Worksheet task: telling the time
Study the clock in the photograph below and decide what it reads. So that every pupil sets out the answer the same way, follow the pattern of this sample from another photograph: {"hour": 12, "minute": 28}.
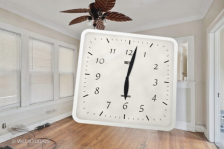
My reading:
{"hour": 6, "minute": 2}
